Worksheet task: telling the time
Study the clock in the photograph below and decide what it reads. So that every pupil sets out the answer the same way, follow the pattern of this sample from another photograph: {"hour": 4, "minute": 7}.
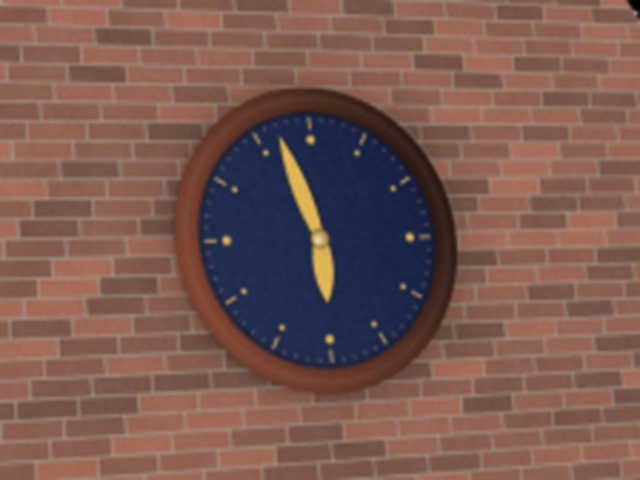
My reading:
{"hour": 5, "minute": 57}
